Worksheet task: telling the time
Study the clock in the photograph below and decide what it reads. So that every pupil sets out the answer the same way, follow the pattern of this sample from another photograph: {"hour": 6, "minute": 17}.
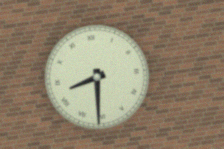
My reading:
{"hour": 8, "minute": 31}
